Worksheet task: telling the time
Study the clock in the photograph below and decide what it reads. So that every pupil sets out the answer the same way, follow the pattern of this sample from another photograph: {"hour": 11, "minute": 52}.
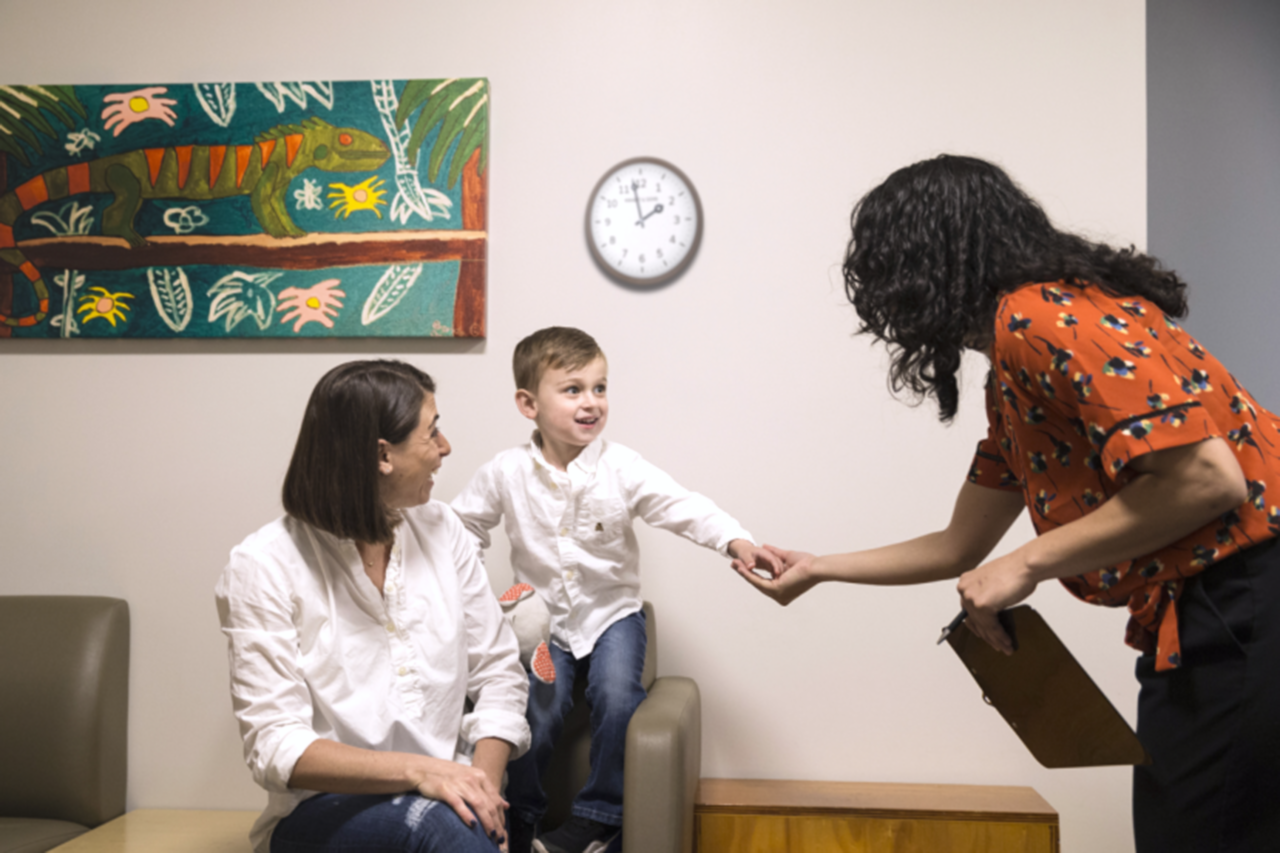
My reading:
{"hour": 1, "minute": 58}
